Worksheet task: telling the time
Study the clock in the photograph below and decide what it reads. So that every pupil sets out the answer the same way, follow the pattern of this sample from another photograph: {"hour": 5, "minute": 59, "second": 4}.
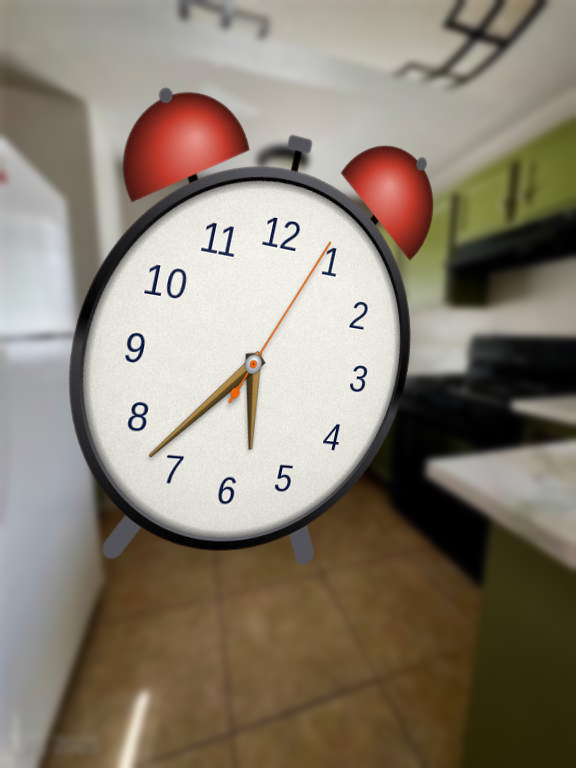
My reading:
{"hour": 5, "minute": 37, "second": 4}
